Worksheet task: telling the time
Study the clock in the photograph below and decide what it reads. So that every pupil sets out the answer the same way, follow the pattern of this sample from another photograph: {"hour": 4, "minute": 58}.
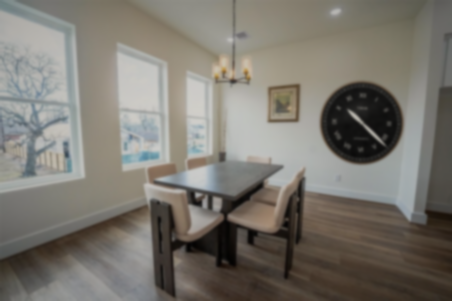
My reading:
{"hour": 10, "minute": 22}
